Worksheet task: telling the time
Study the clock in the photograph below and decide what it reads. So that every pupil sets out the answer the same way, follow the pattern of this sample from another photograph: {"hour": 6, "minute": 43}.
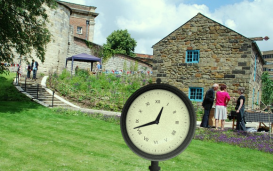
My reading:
{"hour": 12, "minute": 42}
